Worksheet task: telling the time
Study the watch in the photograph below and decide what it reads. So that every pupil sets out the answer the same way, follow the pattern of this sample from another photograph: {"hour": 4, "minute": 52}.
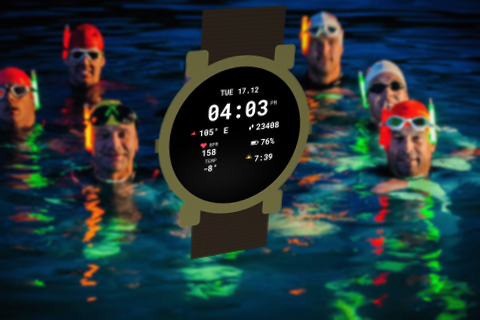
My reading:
{"hour": 4, "minute": 3}
